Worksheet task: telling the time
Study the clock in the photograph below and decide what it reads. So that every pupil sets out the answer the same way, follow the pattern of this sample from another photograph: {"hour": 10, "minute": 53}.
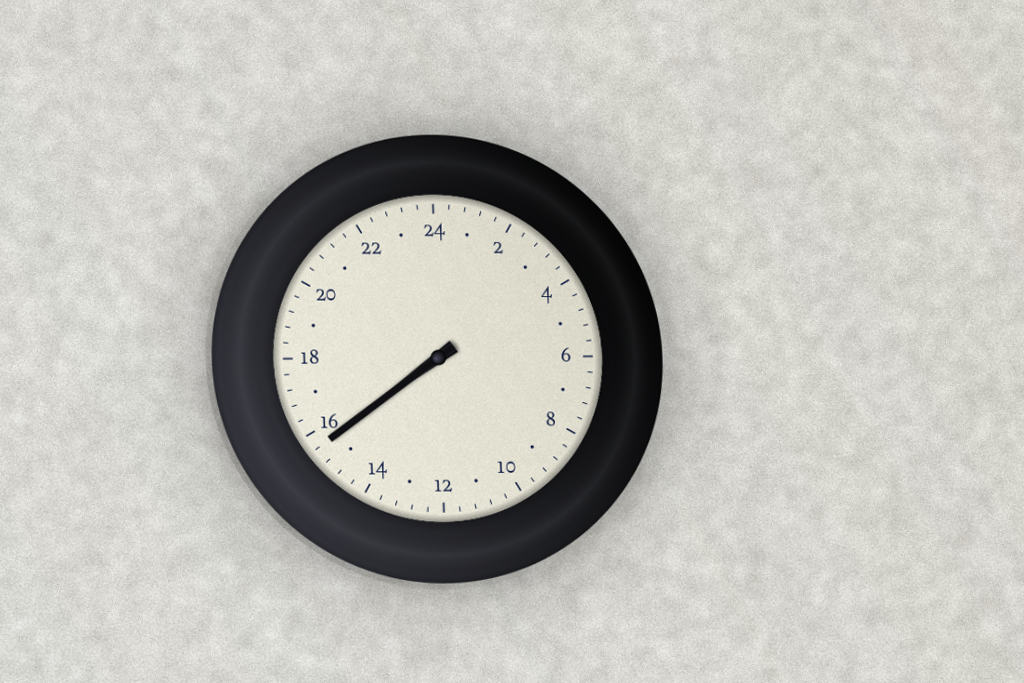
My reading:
{"hour": 15, "minute": 39}
